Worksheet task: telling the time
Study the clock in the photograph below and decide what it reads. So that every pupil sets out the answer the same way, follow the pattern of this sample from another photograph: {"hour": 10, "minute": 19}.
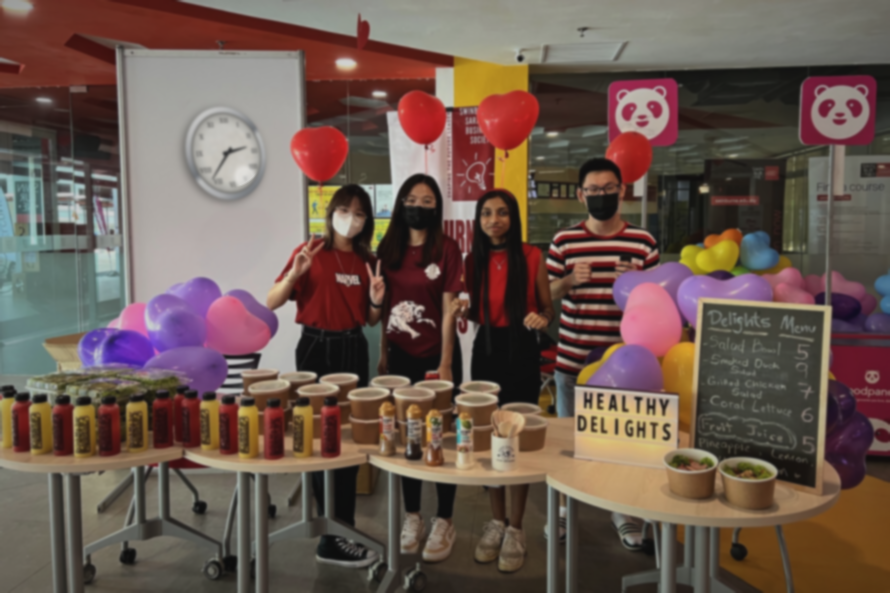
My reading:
{"hour": 2, "minute": 37}
